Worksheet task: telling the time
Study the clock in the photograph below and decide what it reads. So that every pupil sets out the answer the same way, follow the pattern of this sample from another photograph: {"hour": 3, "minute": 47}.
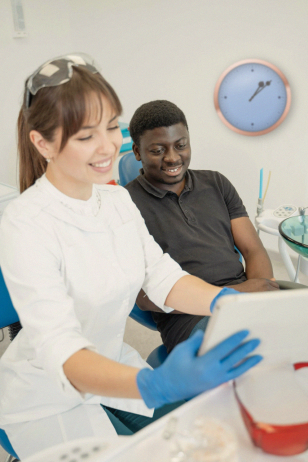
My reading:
{"hour": 1, "minute": 8}
